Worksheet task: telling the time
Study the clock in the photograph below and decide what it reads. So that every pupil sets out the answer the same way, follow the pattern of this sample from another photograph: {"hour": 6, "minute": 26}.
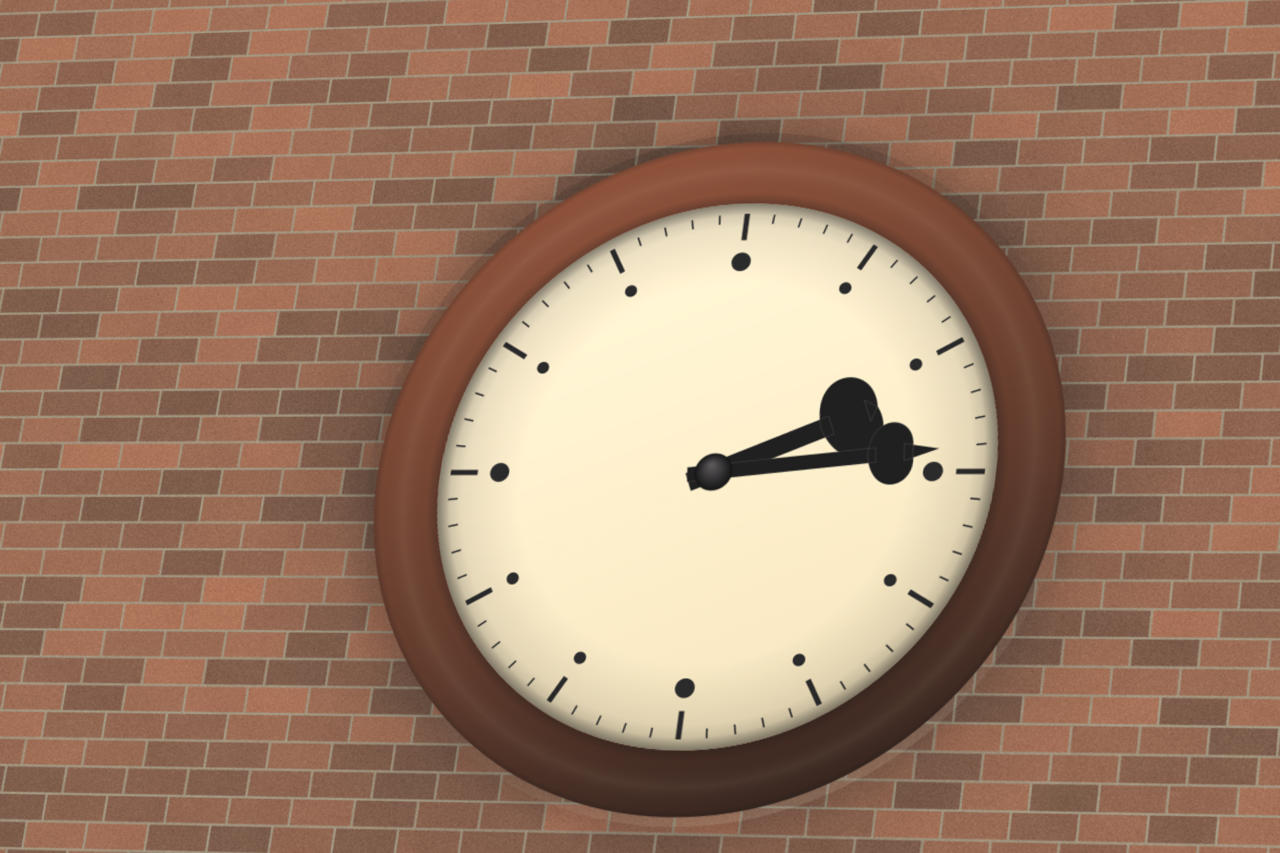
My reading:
{"hour": 2, "minute": 14}
